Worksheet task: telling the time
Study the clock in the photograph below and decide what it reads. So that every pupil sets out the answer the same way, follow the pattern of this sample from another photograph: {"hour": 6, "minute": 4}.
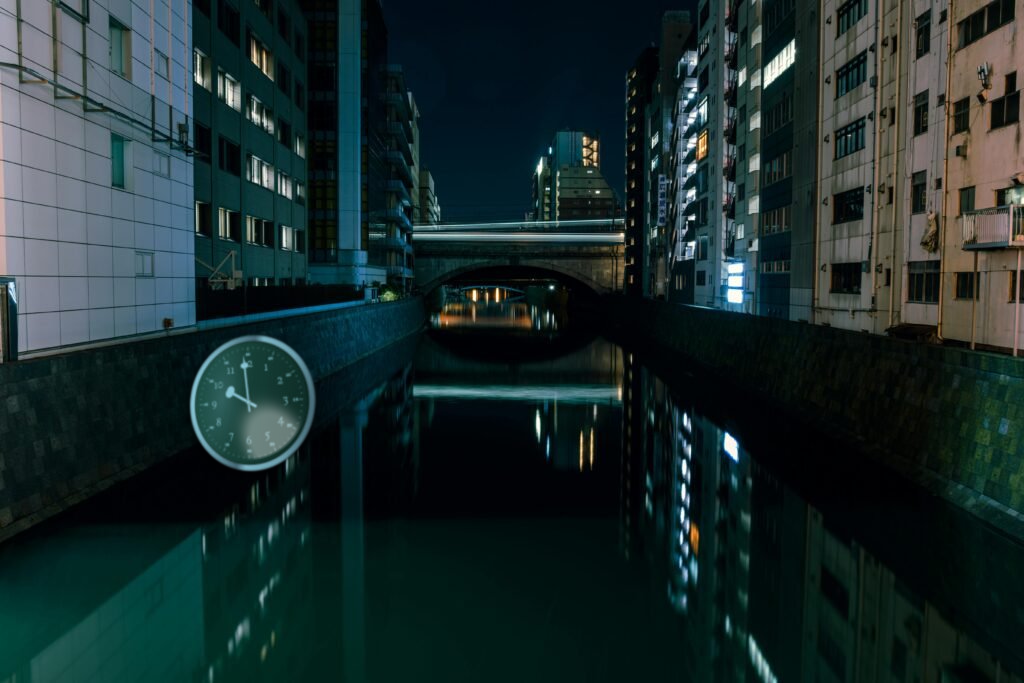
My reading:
{"hour": 9, "minute": 59}
